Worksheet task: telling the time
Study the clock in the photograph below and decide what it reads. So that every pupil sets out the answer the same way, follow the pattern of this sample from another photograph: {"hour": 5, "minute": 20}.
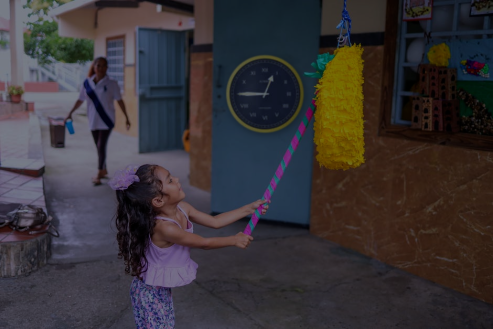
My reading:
{"hour": 12, "minute": 45}
